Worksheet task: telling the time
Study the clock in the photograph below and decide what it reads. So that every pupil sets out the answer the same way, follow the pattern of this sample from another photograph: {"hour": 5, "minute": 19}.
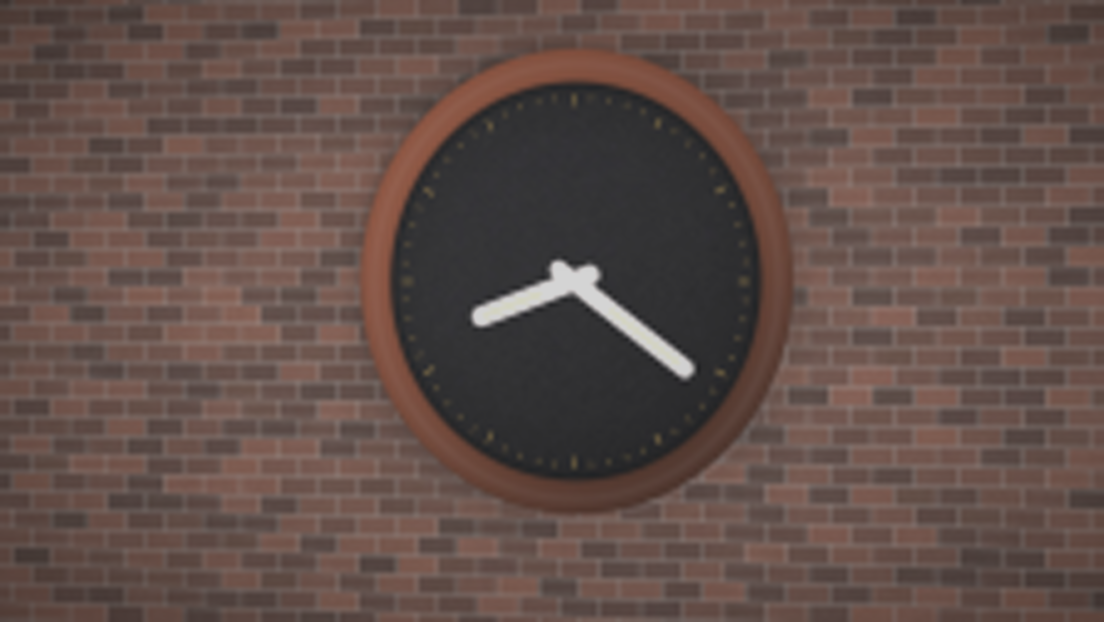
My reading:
{"hour": 8, "minute": 21}
